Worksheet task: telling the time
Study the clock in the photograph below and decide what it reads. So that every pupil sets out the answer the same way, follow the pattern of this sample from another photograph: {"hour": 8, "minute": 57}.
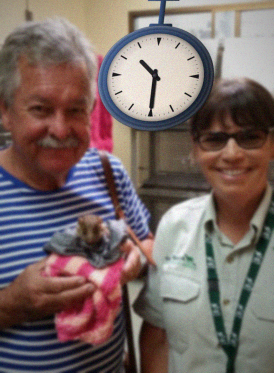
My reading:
{"hour": 10, "minute": 30}
